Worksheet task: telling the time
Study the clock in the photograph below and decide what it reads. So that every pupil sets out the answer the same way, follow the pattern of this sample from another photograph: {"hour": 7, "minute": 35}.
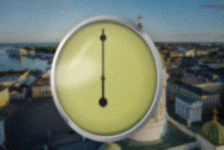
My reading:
{"hour": 6, "minute": 0}
